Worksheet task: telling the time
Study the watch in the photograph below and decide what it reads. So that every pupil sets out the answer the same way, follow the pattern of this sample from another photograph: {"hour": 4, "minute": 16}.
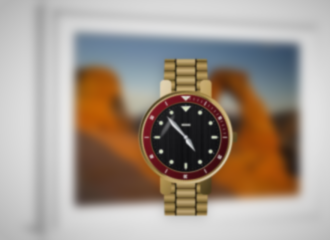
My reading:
{"hour": 4, "minute": 53}
